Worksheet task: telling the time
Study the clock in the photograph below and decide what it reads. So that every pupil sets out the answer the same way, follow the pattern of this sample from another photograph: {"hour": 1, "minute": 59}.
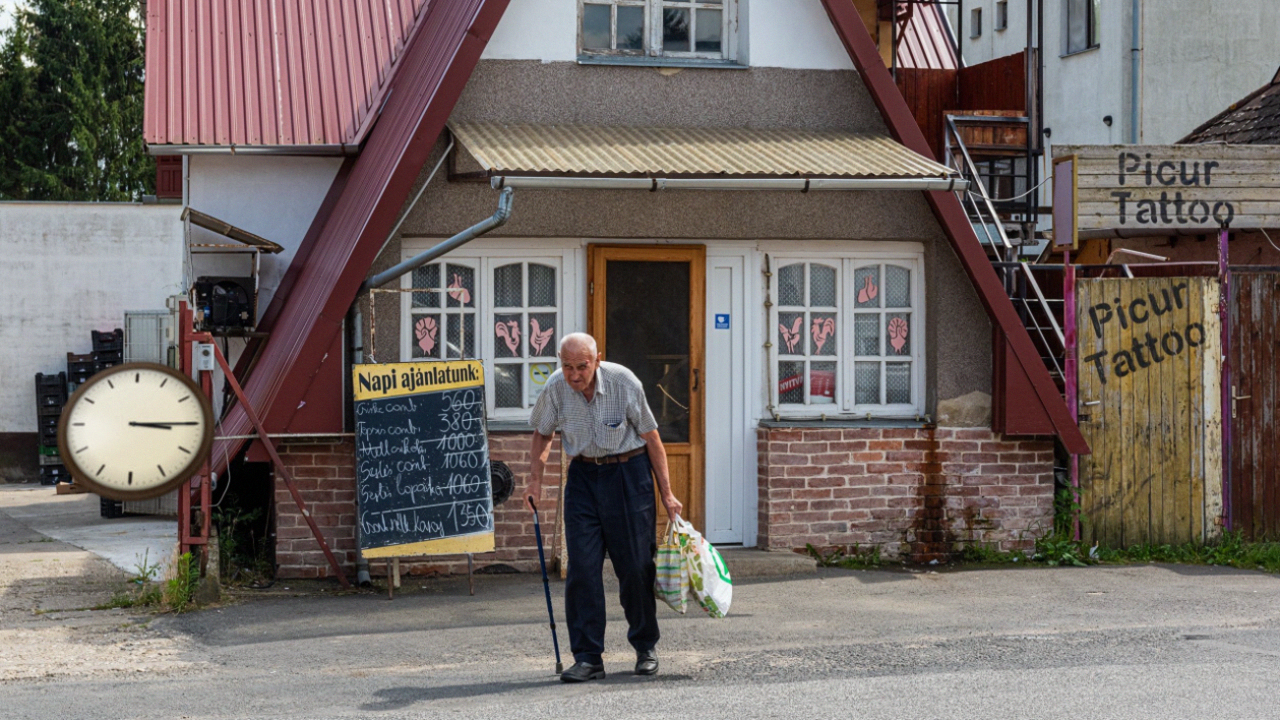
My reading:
{"hour": 3, "minute": 15}
